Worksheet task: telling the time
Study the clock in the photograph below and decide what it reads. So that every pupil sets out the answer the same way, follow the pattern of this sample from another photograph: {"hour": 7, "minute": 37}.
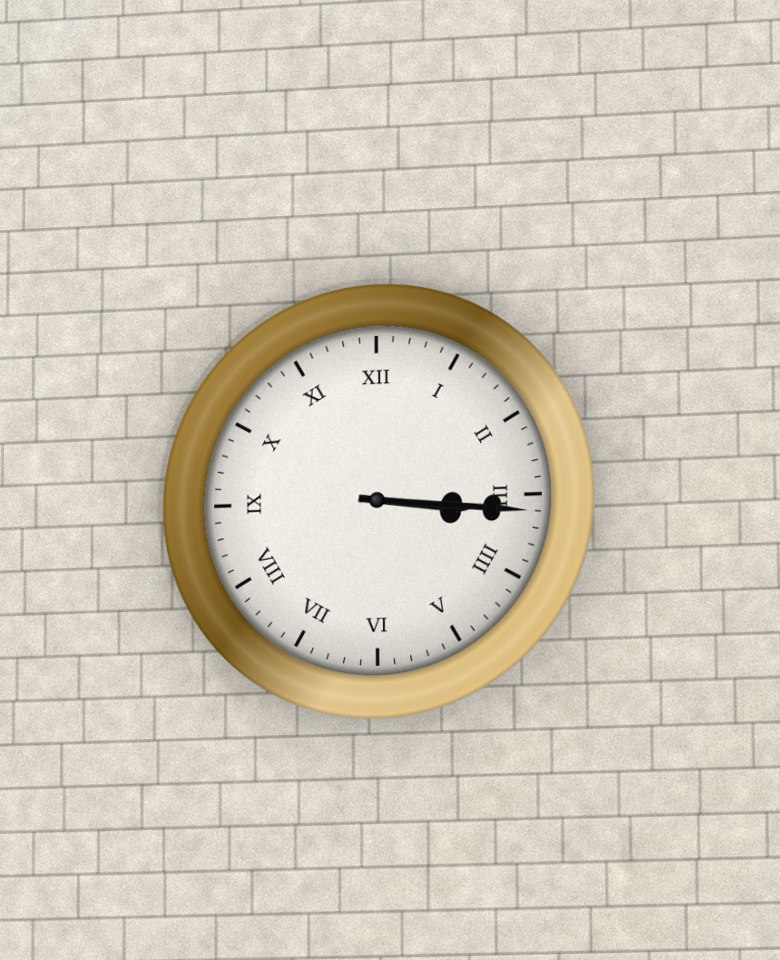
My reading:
{"hour": 3, "minute": 16}
